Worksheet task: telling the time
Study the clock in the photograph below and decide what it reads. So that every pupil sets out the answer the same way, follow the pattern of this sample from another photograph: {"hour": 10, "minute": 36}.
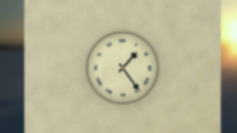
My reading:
{"hour": 1, "minute": 24}
